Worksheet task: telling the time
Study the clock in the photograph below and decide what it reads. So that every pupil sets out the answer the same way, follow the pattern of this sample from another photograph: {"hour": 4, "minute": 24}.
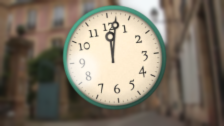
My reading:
{"hour": 12, "minute": 2}
